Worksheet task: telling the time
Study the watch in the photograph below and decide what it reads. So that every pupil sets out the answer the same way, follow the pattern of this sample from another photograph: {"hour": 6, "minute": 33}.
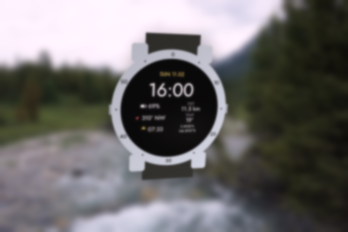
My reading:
{"hour": 16, "minute": 0}
